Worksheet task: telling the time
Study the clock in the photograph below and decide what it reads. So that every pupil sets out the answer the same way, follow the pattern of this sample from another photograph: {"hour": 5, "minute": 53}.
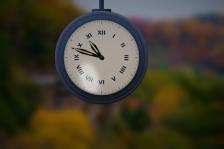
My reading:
{"hour": 10, "minute": 48}
